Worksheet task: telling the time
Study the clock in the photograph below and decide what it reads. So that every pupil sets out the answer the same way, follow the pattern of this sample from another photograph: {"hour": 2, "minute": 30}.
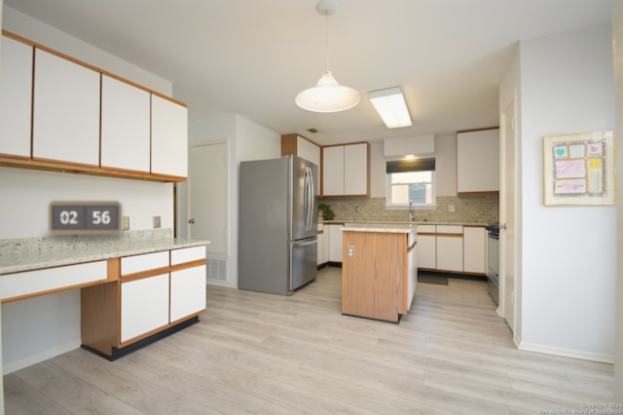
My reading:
{"hour": 2, "minute": 56}
